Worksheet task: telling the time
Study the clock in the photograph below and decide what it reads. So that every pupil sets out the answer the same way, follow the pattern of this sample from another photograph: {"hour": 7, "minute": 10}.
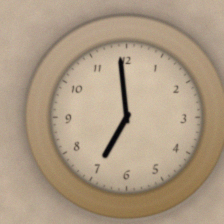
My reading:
{"hour": 6, "minute": 59}
